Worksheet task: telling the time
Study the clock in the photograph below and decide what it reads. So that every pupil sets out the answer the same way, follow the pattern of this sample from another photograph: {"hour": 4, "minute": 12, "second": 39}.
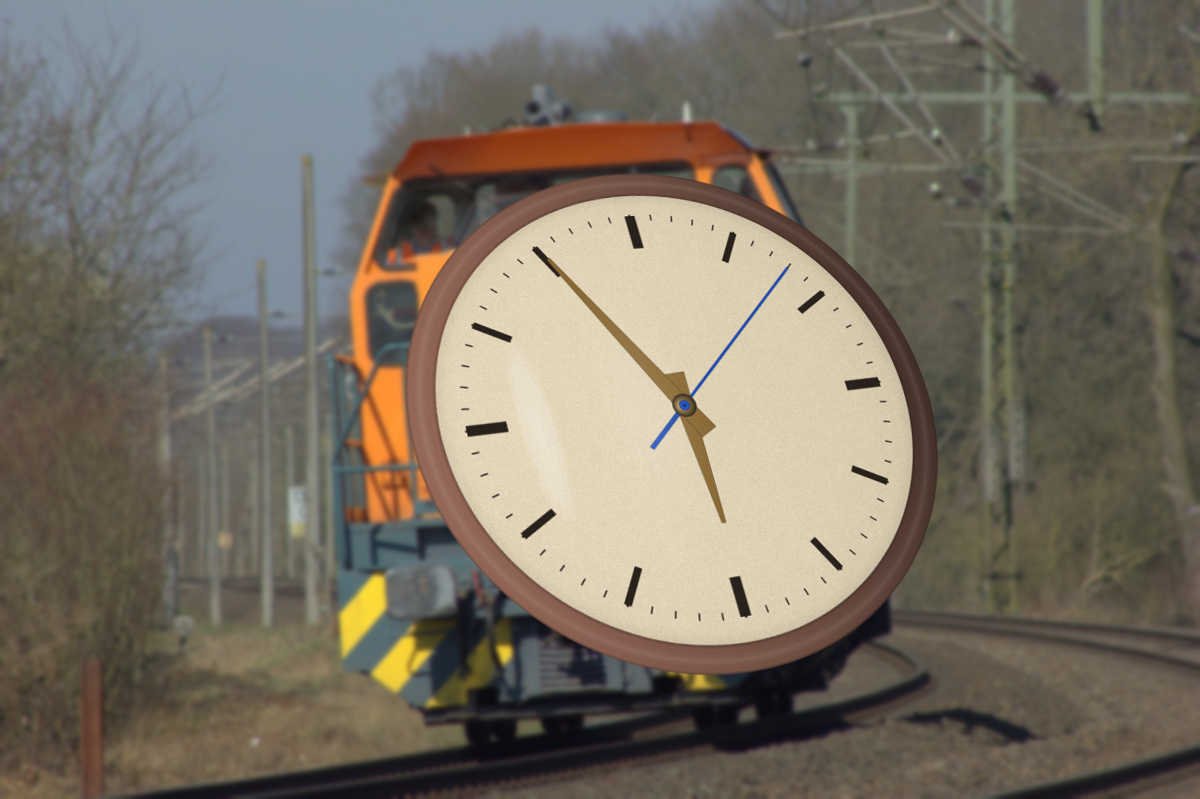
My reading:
{"hour": 5, "minute": 55, "second": 8}
